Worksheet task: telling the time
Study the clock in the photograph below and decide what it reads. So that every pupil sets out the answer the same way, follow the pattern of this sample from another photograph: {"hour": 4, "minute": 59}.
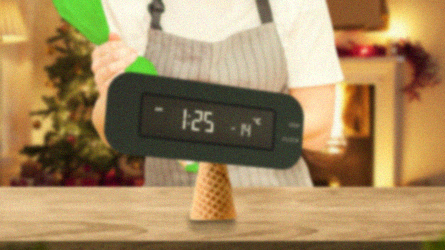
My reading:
{"hour": 1, "minute": 25}
